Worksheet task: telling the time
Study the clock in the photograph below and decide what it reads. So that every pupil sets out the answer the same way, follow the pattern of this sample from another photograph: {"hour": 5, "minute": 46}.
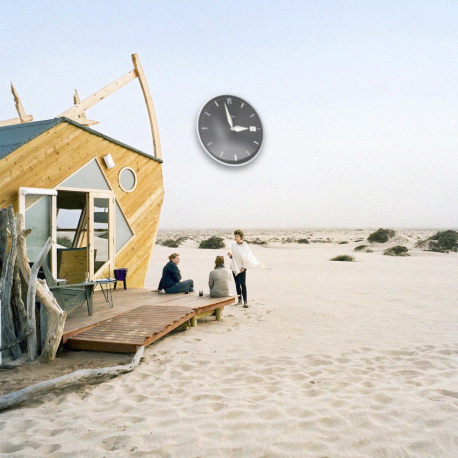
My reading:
{"hour": 2, "minute": 58}
